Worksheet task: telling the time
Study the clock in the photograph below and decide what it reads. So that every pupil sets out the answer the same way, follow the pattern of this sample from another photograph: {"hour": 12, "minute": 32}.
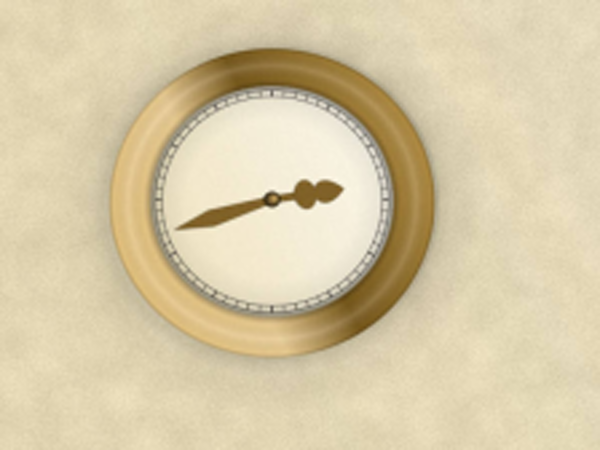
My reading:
{"hour": 2, "minute": 42}
